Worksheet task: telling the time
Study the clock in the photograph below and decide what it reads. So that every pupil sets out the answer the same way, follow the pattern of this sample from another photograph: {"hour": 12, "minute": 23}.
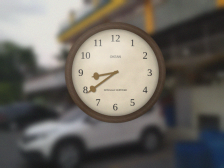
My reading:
{"hour": 8, "minute": 39}
